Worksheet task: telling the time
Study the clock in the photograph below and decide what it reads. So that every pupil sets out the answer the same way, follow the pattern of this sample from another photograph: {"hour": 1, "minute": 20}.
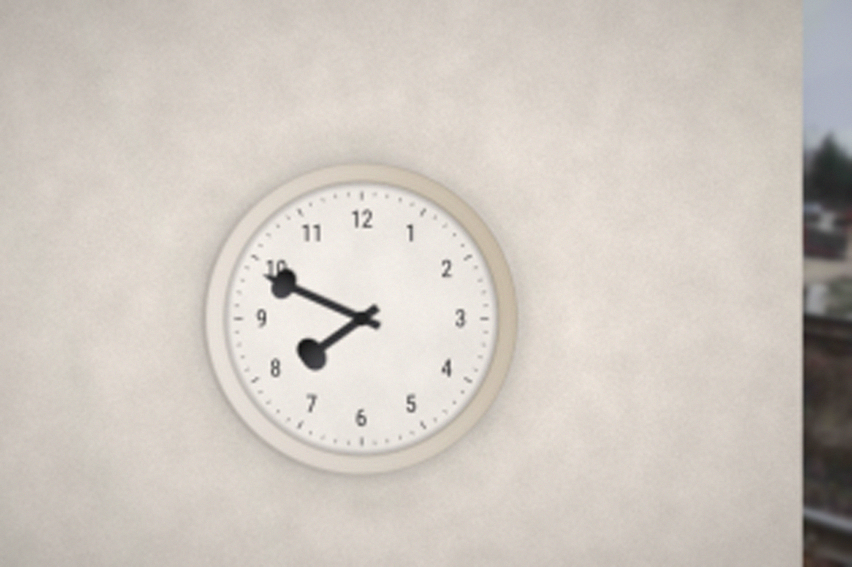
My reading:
{"hour": 7, "minute": 49}
